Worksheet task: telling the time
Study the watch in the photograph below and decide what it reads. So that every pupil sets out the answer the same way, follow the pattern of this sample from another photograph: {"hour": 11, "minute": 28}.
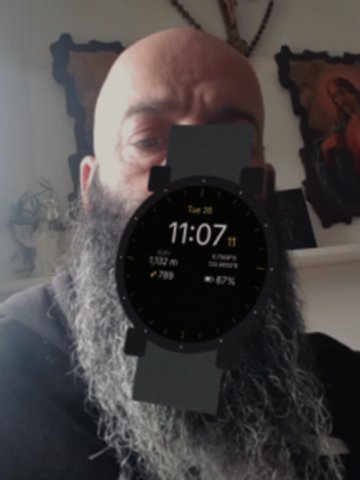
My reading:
{"hour": 11, "minute": 7}
